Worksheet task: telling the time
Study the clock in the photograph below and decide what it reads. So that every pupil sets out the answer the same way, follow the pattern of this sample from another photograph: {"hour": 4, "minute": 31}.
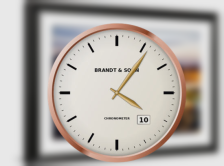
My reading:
{"hour": 4, "minute": 6}
